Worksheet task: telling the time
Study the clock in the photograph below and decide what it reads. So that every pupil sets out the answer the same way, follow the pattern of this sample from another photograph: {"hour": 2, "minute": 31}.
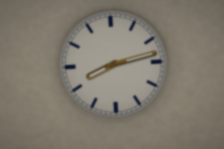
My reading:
{"hour": 8, "minute": 13}
